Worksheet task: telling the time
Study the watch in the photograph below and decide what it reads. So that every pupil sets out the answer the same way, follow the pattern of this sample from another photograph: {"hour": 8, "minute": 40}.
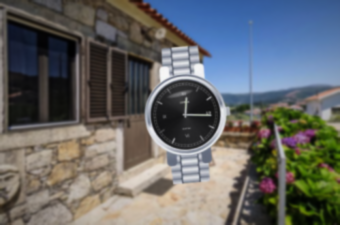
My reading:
{"hour": 12, "minute": 16}
